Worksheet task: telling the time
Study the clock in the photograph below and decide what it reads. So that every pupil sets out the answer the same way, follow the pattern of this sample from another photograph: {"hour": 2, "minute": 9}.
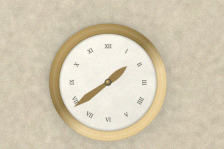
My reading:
{"hour": 1, "minute": 39}
